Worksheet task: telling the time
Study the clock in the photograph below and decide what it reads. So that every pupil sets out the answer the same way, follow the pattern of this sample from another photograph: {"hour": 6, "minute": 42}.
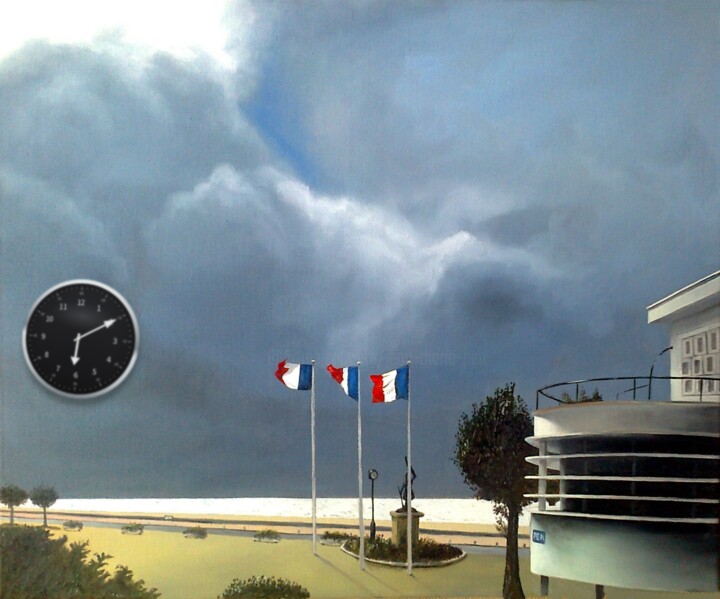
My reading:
{"hour": 6, "minute": 10}
